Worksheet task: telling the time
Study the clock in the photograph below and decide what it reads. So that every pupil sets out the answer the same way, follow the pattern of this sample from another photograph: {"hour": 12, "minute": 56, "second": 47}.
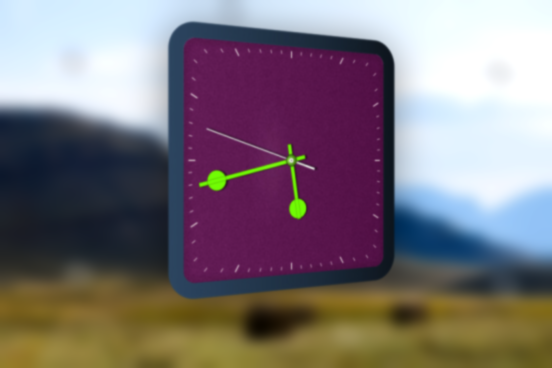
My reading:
{"hour": 5, "minute": 42, "second": 48}
